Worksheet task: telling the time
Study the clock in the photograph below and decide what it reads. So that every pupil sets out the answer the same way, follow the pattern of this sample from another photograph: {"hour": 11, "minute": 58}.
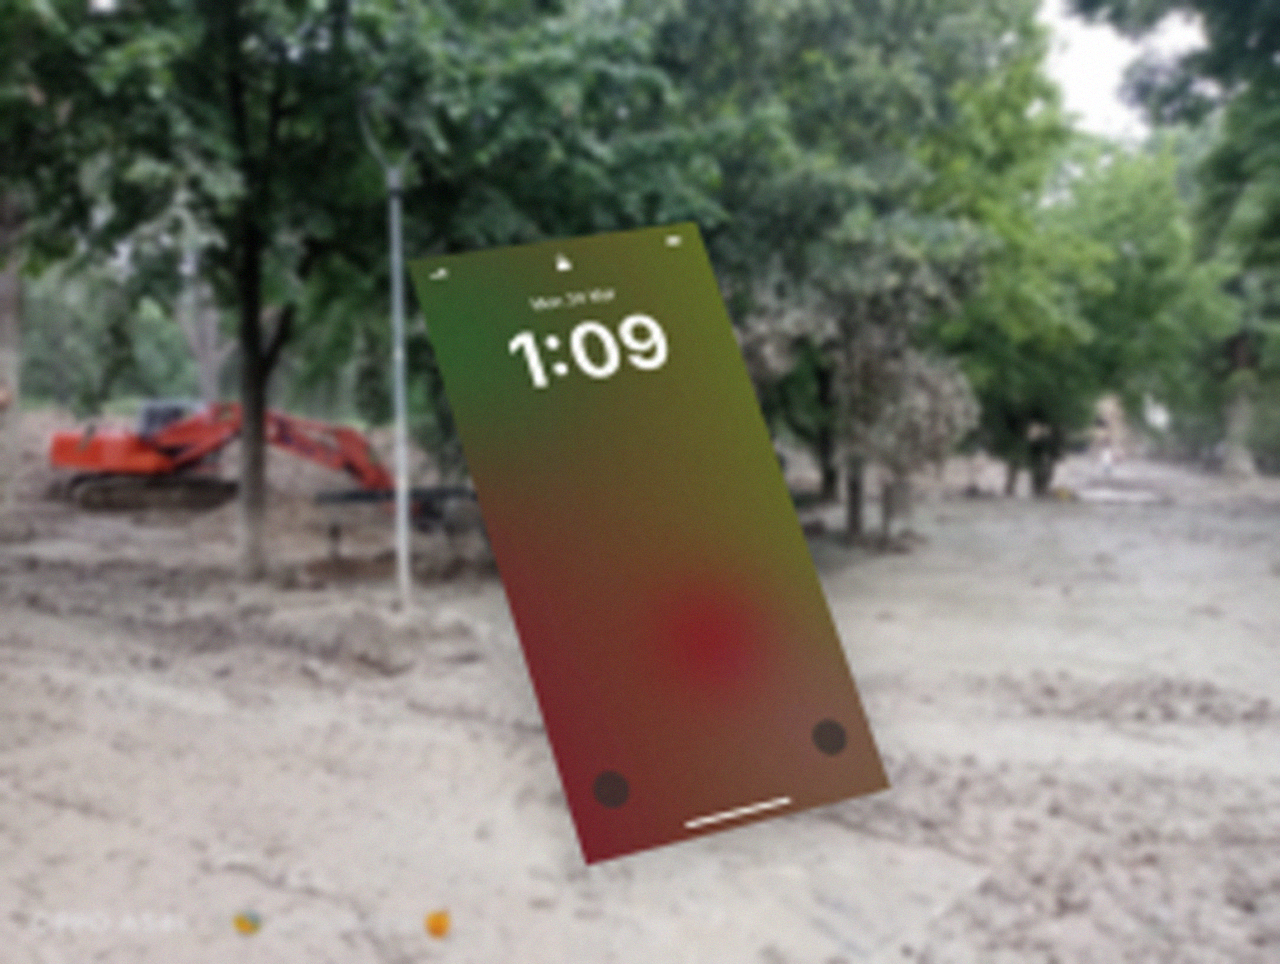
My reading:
{"hour": 1, "minute": 9}
